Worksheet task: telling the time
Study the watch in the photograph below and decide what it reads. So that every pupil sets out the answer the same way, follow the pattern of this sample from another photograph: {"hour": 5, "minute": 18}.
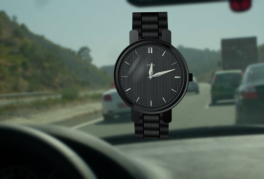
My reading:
{"hour": 12, "minute": 12}
